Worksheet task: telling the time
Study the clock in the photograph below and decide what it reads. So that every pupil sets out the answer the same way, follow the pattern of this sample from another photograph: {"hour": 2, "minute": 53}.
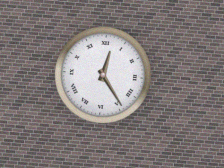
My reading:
{"hour": 12, "minute": 24}
